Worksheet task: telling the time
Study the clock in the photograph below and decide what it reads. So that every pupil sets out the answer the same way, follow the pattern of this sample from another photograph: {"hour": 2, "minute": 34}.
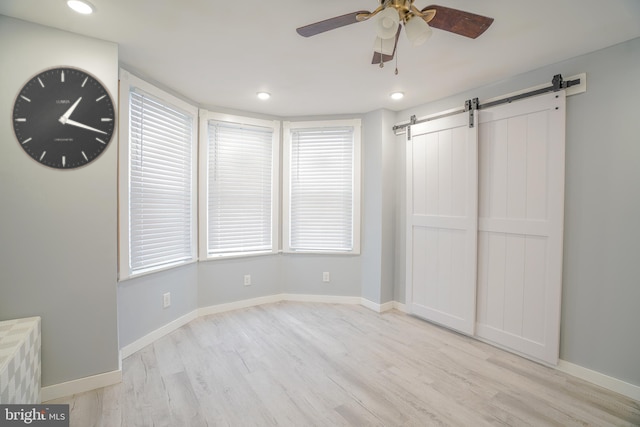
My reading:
{"hour": 1, "minute": 18}
